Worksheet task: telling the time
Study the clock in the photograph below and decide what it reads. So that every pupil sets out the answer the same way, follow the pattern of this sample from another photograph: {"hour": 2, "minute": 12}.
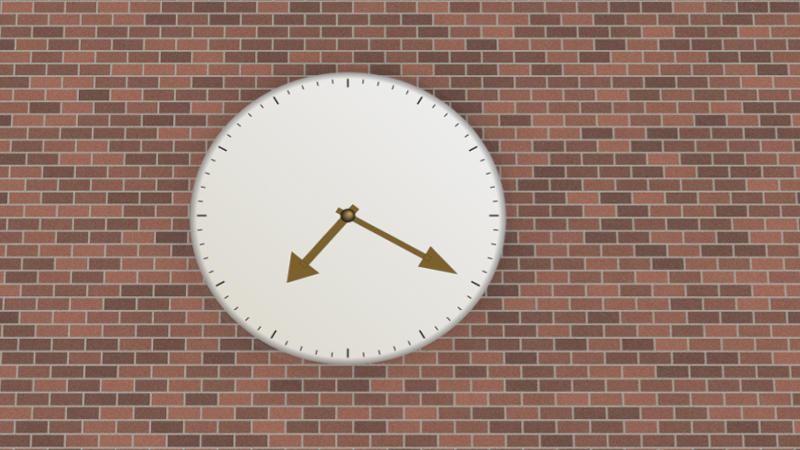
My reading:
{"hour": 7, "minute": 20}
